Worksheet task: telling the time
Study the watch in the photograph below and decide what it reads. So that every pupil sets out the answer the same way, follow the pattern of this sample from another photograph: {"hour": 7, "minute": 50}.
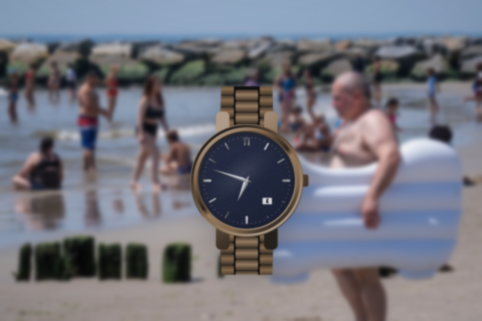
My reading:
{"hour": 6, "minute": 48}
